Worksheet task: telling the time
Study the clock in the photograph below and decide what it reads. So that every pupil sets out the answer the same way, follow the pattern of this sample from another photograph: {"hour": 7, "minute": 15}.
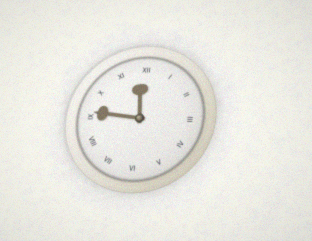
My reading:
{"hour": 11, "minute": 46}
